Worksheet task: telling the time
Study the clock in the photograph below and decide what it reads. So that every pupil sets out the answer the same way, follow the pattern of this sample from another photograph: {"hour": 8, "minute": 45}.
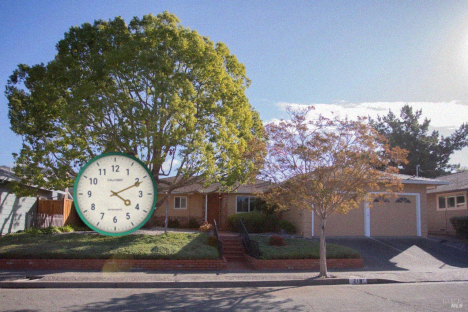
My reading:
{"hour": 4, "minute": 11}
